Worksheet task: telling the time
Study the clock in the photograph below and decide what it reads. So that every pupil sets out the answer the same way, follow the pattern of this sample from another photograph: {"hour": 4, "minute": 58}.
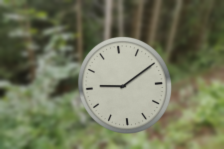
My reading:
{"hour": 9, "minute": 10}
